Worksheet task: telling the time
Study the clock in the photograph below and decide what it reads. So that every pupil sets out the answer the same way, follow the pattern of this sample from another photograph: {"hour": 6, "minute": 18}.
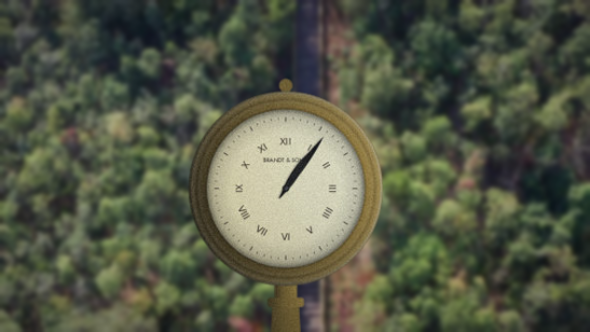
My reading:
{"hour": 1, "minute": 6}
